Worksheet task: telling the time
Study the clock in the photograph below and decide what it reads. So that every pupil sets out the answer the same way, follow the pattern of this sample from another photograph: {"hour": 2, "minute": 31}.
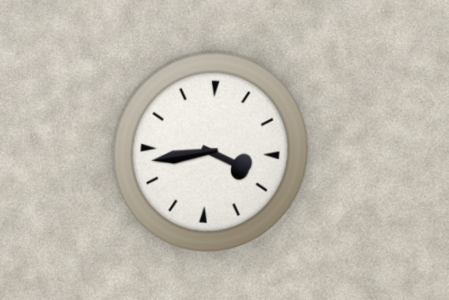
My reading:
{"hour": 3, "minute": 43}
